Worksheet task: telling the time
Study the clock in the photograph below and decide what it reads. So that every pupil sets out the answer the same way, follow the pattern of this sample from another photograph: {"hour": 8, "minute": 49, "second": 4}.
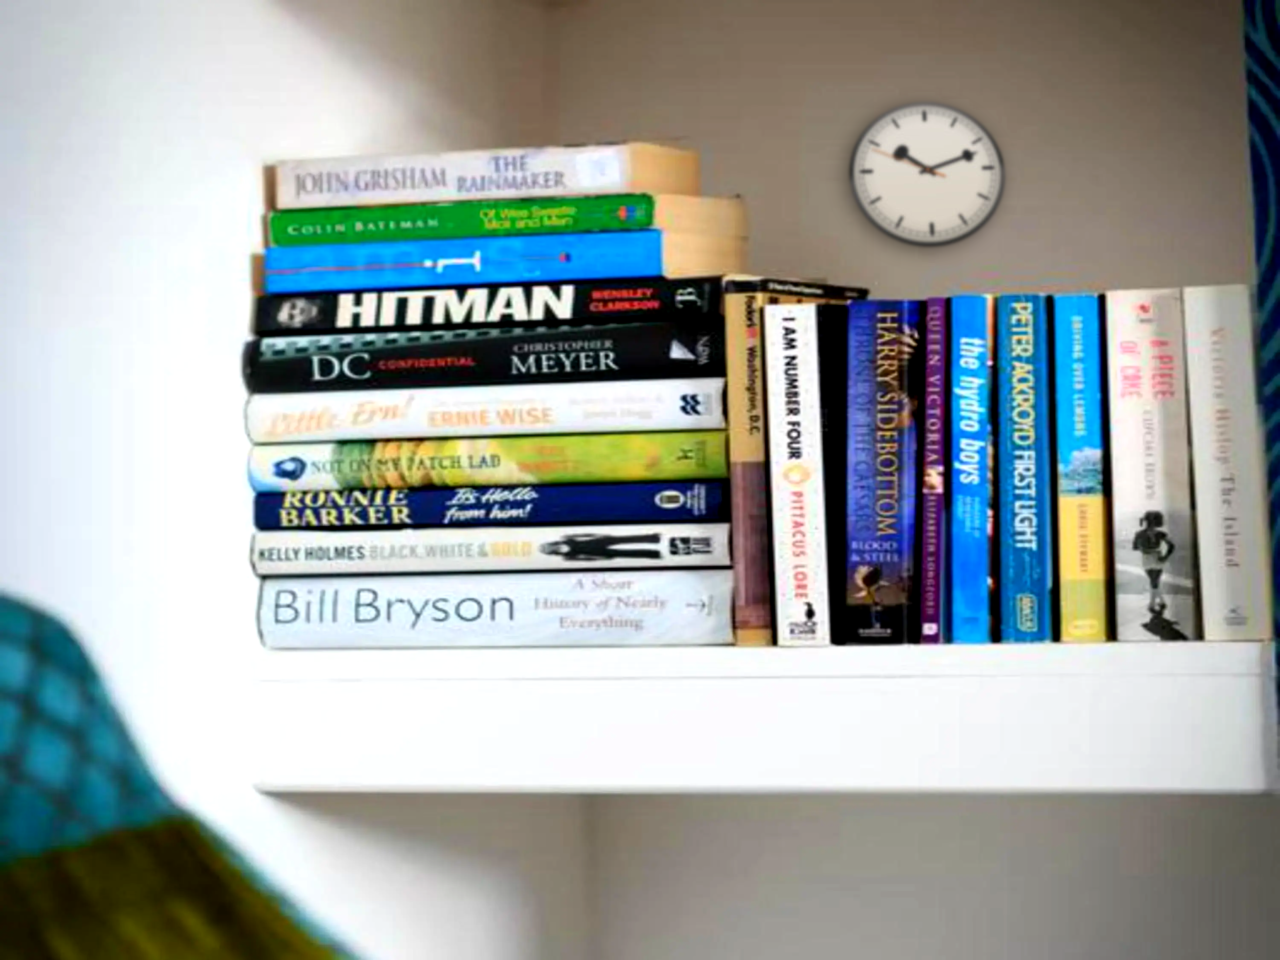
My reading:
{"hour": 10, "minute": 11, "second": 49}
